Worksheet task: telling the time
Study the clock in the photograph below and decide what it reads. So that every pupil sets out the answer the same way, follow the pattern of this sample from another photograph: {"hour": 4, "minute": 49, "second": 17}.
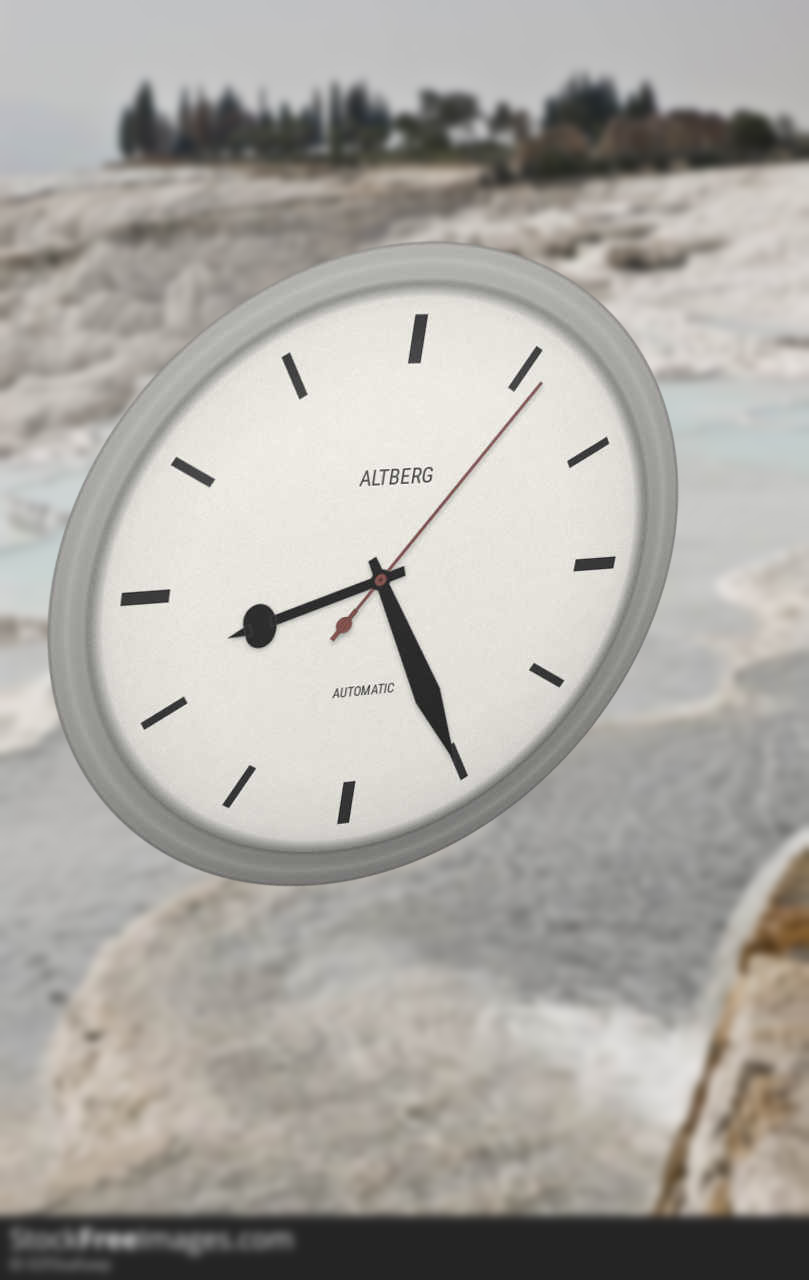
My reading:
{"hour": 8, "minute": 25, "second": 6}
